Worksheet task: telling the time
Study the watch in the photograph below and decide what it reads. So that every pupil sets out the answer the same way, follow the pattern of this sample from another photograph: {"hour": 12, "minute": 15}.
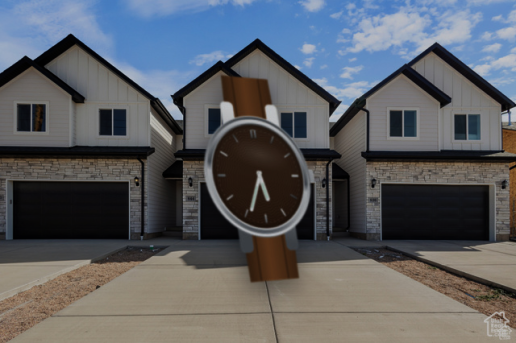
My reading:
{"hour": 5, "minute": 34}
